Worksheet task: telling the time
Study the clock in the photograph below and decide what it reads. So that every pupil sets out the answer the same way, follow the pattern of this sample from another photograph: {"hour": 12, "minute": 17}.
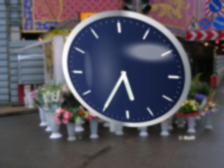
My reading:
{"hour": 5, "minute": 35}
